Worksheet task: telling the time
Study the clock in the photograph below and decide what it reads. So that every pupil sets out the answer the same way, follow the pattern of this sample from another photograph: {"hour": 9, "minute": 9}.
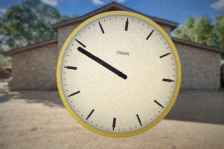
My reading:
{"hour": 9, "minute": 49}
